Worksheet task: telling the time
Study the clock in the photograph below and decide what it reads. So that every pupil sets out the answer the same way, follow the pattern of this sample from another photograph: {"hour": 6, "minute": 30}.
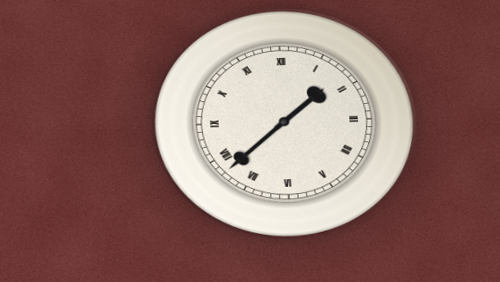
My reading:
{"hour": 1, "minute": 38}
